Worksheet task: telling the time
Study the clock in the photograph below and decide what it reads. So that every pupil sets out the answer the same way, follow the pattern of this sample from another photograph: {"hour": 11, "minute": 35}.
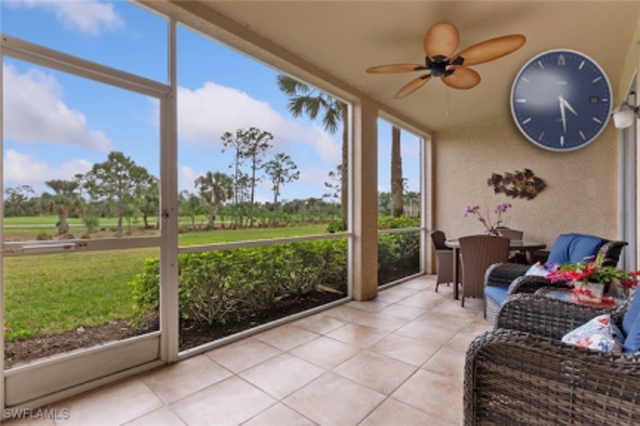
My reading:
{"hour": 4, "minute": 29}
